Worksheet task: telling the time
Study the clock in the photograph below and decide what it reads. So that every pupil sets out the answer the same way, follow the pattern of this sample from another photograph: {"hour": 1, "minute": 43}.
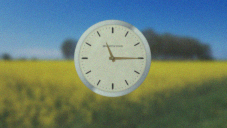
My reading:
{"hour": 11, "minute": 15}
